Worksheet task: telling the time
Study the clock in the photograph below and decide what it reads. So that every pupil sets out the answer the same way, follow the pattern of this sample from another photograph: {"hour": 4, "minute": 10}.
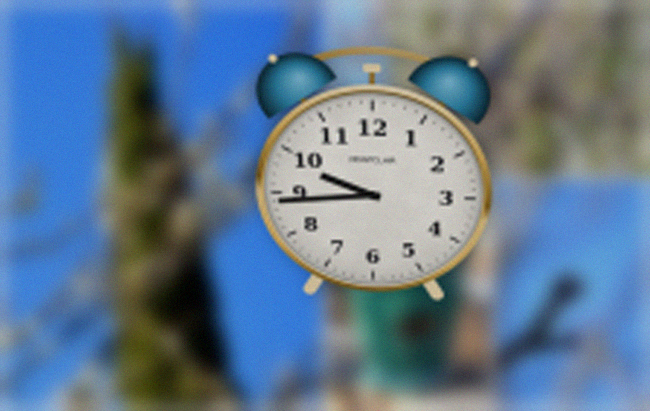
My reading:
{"hour": 9, "minute": 44}
